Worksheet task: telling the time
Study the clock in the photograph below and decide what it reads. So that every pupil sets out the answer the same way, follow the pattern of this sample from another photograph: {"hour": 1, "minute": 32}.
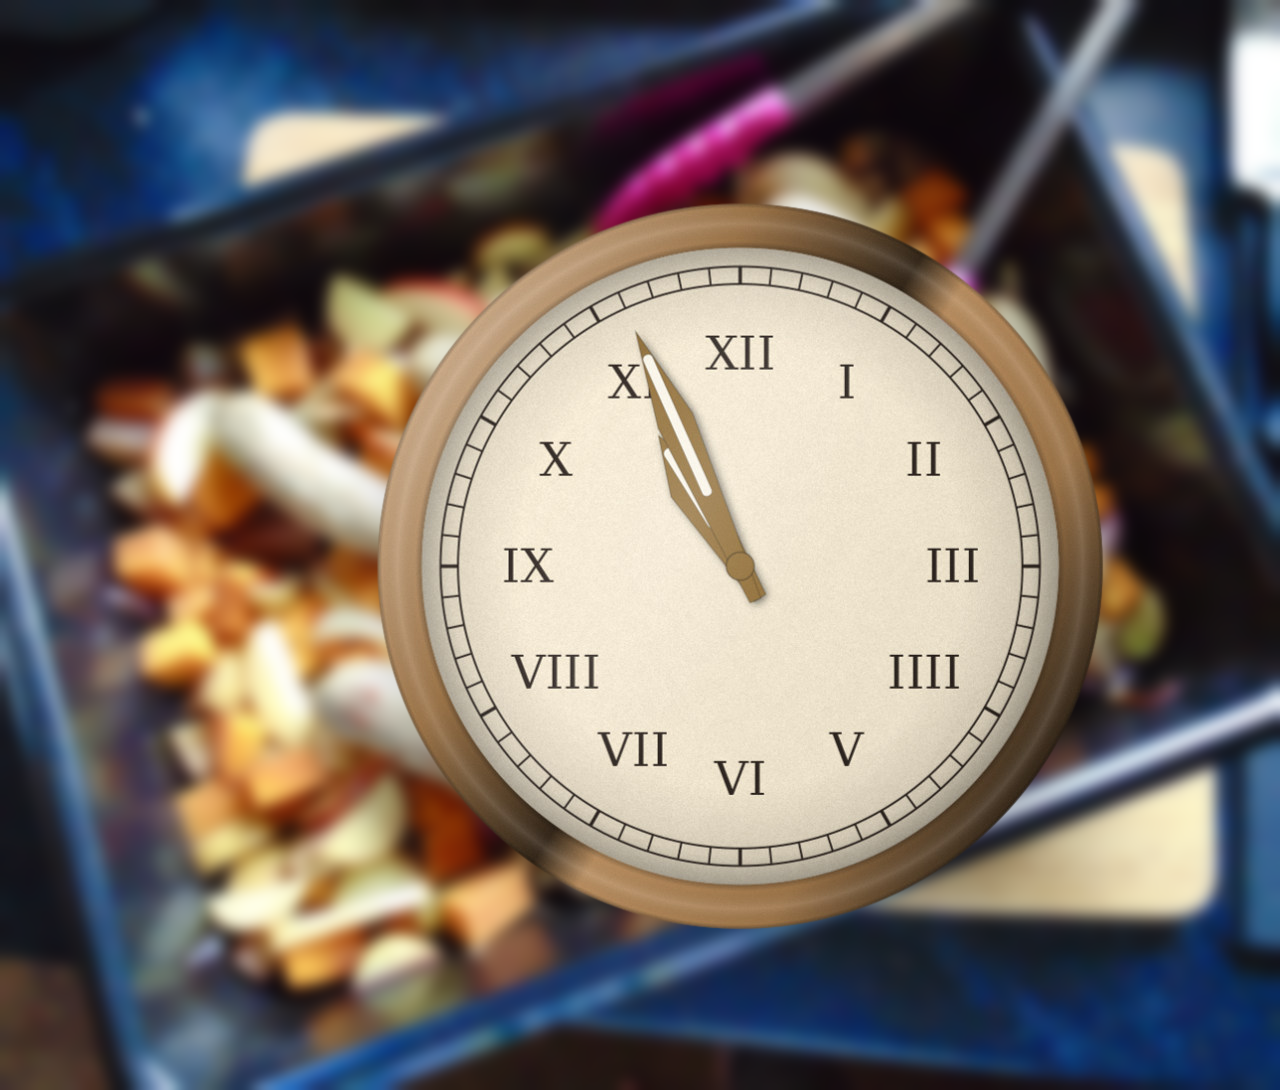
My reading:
{"hour": 10, "minute": 56}
